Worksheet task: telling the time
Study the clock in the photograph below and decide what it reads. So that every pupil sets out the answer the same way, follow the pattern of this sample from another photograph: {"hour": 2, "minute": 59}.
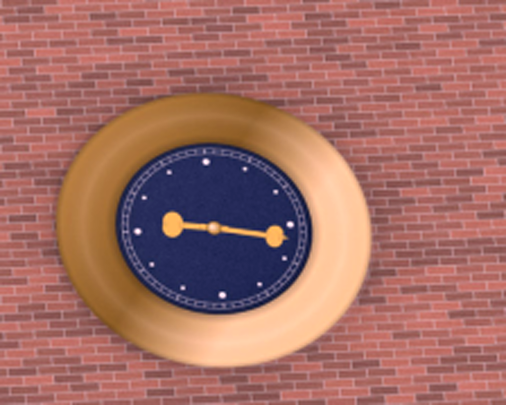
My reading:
{"hour": 9, "minute": 17}
